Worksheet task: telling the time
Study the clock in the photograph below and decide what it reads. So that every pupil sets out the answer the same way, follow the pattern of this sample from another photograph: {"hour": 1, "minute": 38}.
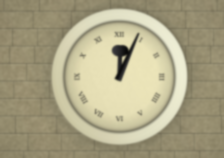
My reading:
{"hour": 12, "minute": 4}
